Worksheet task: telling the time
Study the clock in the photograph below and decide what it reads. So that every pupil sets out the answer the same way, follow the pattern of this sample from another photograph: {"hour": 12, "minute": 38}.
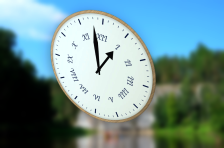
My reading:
{"hour": 12, "minute": 58}
